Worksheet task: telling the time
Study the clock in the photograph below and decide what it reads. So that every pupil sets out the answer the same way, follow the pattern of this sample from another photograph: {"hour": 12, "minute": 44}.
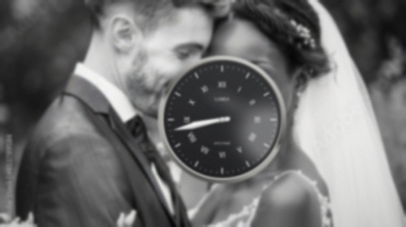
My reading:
{"hour": 8, "minute": 43}
